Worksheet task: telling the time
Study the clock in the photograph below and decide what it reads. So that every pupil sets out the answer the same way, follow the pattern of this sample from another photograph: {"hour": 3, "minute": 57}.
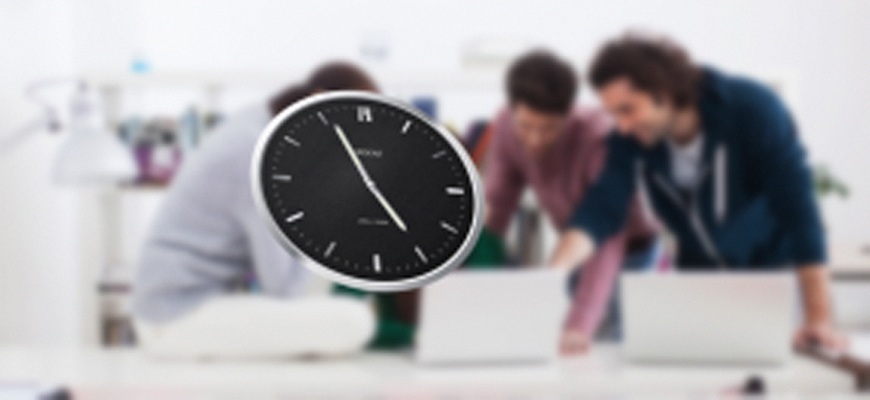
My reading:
{"hour": 4, "minute": 56}
